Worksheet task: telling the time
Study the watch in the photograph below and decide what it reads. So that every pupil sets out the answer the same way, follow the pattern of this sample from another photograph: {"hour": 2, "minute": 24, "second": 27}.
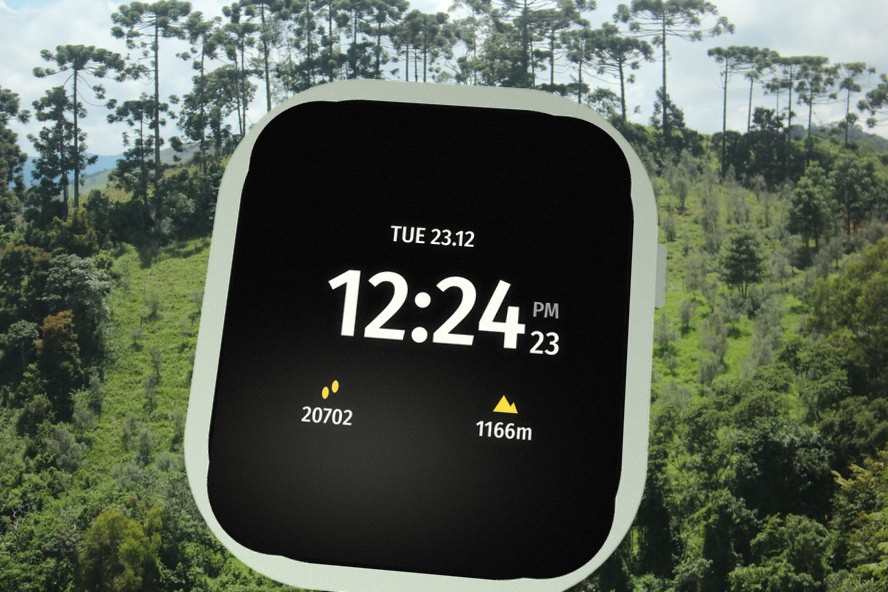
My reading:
{"hour": 12, "minute": 24, "second": 23}
